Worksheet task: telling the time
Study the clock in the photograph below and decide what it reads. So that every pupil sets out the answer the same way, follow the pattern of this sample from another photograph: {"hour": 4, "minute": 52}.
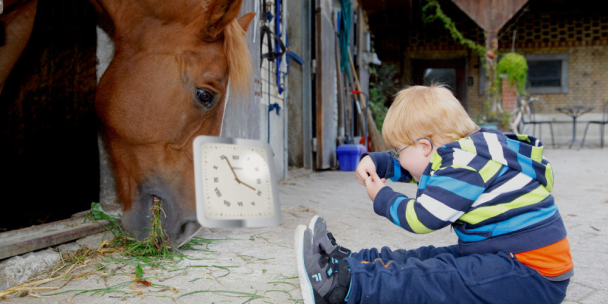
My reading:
{"hour": 3, "minute": 56}
